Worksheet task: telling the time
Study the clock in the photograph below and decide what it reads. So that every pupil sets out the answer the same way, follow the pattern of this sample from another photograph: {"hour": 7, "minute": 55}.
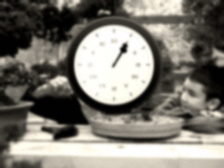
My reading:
{"hour": 1, "minute": 5}
